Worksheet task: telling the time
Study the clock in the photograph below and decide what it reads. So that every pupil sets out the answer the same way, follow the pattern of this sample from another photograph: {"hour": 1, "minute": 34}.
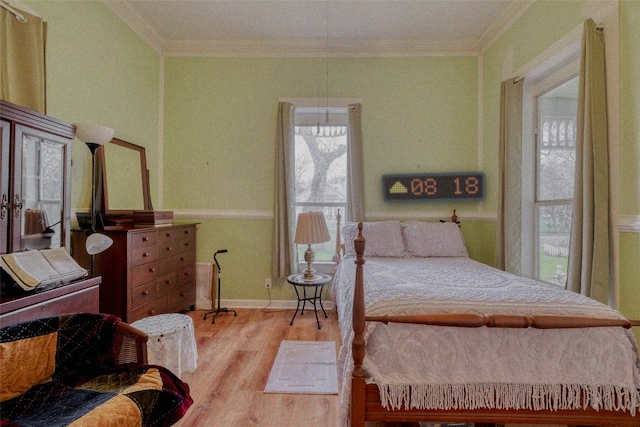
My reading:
{"hour": 8, "minute": 18}
